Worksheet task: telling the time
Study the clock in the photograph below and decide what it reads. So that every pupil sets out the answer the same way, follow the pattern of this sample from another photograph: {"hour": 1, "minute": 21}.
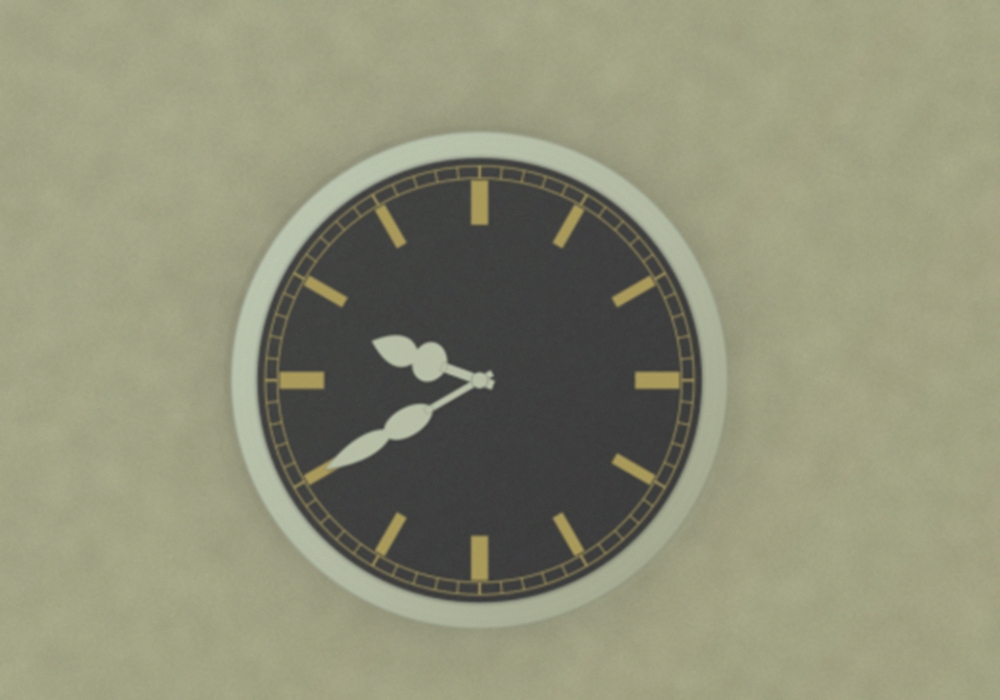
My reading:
{"hour": 9, "minute": 40}
